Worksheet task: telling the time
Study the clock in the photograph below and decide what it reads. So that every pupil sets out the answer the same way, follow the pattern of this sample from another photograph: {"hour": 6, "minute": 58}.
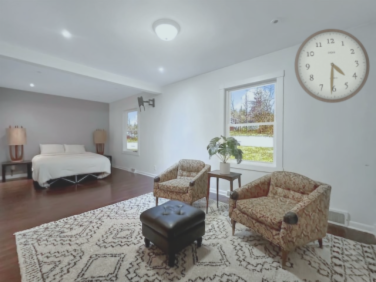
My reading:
{"hour": 4, "minute": 31}
